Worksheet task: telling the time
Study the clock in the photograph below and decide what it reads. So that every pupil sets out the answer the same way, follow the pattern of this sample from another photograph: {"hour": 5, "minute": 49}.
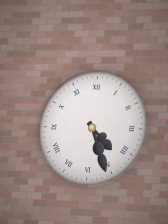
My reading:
{"hour": 4, "minute": 26}
